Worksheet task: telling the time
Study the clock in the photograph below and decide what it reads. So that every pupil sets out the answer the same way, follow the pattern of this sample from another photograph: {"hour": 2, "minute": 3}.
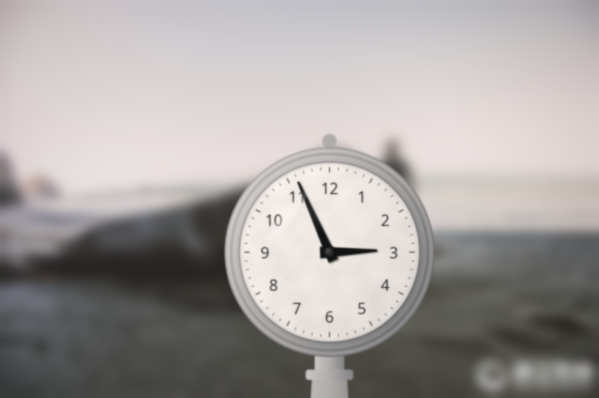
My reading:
{"hour": 2, "minute": 56}
